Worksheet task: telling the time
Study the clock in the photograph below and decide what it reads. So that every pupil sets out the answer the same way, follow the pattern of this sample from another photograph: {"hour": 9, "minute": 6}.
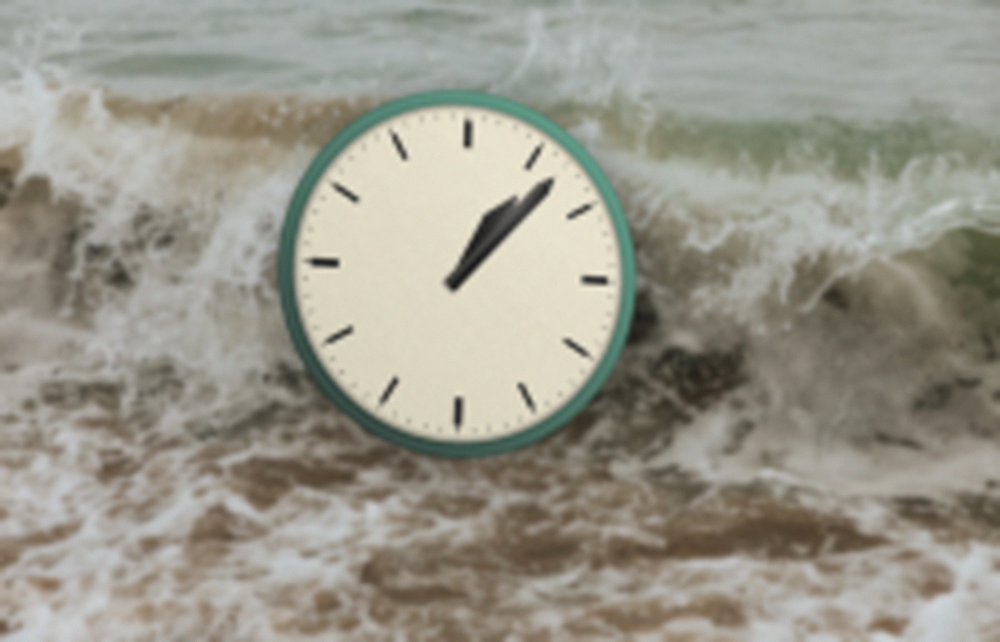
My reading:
{"hour": 1, "minute": 7}
